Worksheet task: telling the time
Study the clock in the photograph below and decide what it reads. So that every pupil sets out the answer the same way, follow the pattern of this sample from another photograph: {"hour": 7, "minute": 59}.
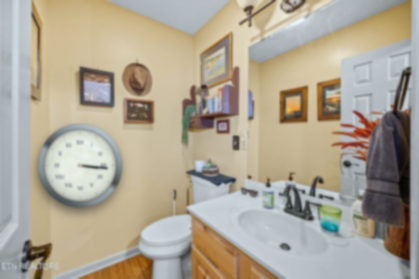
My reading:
{"hour": 3, "minute": 16}
